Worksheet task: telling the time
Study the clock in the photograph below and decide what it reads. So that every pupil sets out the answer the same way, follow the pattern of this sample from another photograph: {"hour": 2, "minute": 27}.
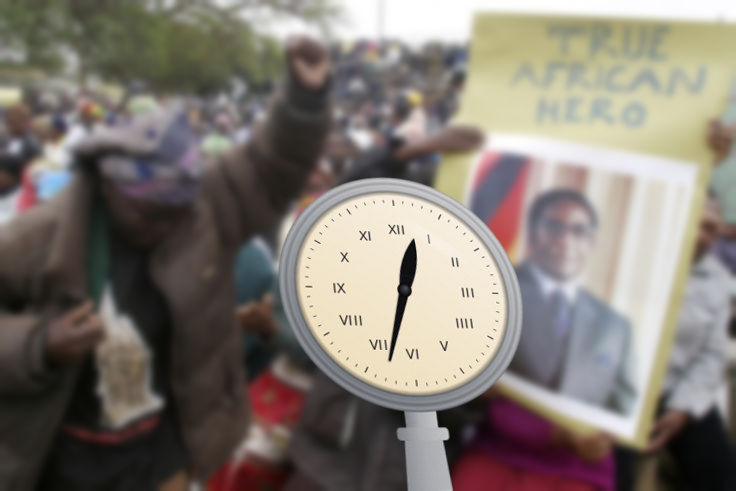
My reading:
{"hour": 12, "minute": 33}
